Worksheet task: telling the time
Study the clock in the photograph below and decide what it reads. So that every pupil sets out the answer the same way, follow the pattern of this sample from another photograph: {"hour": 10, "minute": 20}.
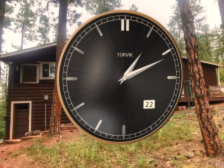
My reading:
{"hour": 1, "minute": 11}
